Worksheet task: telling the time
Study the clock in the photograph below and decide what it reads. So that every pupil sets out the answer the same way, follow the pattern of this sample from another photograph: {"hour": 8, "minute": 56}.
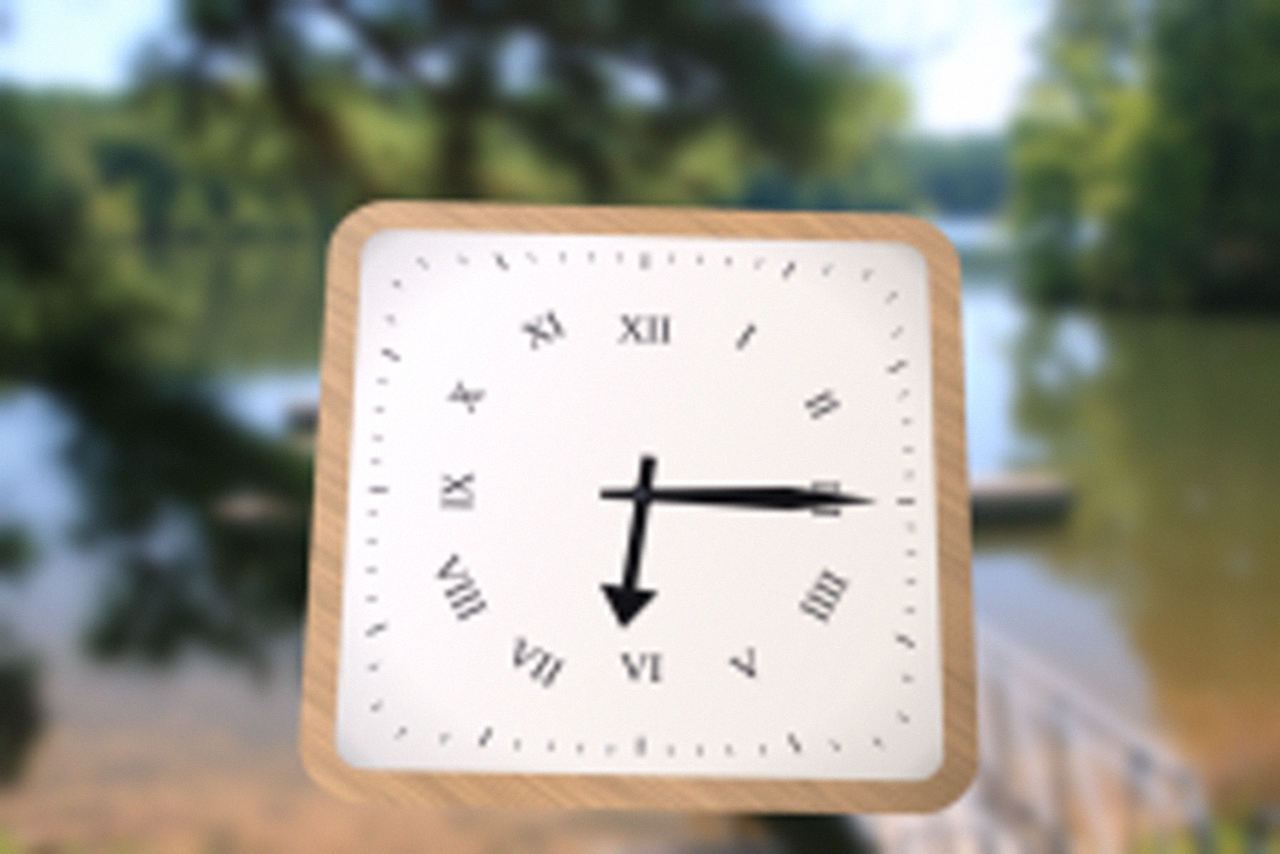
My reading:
{"hour": 6, "minute": 15}
